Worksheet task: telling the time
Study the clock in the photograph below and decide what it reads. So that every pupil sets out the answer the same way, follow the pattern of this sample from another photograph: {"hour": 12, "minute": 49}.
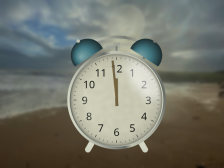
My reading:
{"hour": 11, "minute": 59}
